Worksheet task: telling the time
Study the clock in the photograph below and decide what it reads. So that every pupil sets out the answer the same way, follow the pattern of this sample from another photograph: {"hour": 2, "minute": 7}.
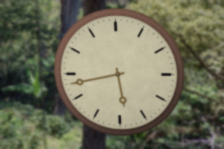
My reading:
{"hour": 5, "minute": 43}
